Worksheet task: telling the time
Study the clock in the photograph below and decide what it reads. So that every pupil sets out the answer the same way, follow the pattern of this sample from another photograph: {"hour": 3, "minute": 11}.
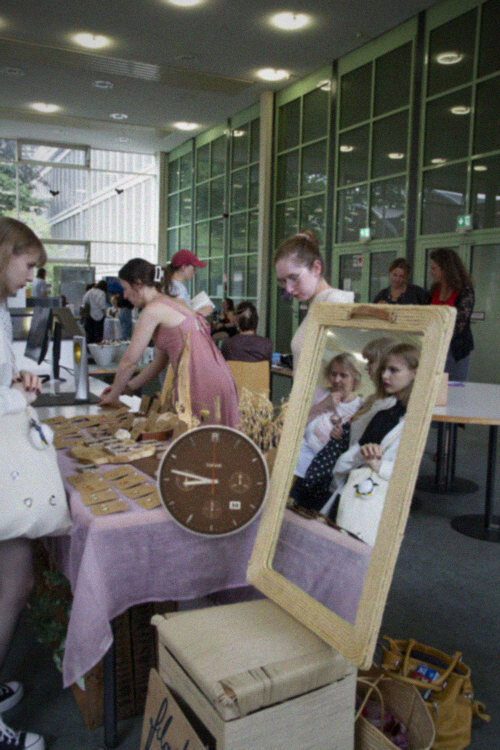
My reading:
{"hour": 8, "minute": 47}
